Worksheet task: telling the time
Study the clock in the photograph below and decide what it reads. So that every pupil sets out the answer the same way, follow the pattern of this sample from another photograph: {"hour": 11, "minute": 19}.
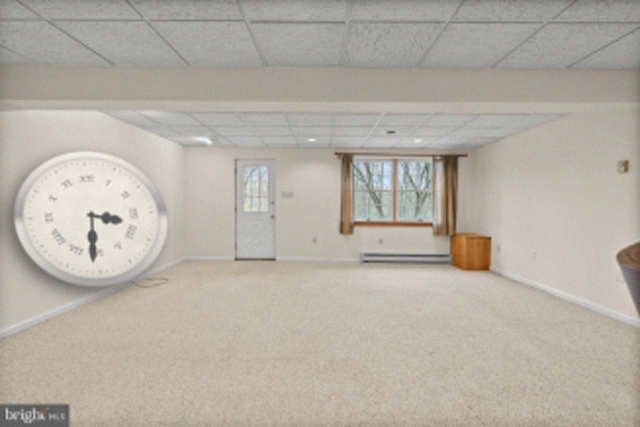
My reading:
{"hour": 3, "minute": 31}
